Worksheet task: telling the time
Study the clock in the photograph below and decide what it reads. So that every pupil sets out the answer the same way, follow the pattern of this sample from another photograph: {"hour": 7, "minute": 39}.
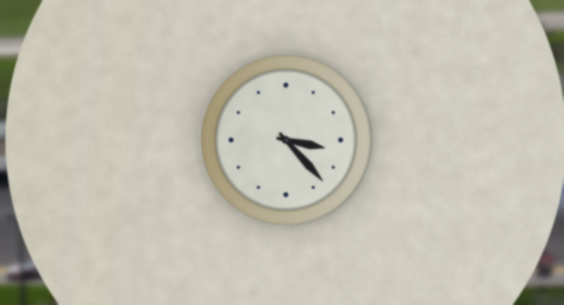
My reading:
{"hour": 3, "minute": 23}
